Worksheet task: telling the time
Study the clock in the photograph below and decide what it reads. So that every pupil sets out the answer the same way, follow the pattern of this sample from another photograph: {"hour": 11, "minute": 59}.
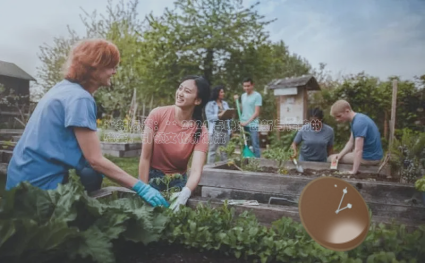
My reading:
{"hour": 2, "minute": 4}
